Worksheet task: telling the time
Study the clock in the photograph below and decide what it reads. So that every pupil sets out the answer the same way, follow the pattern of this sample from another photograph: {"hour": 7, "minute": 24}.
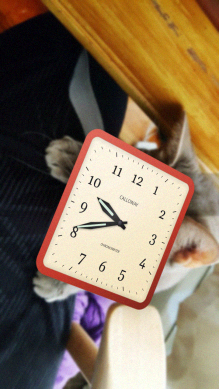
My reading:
{"hour": 9, "minute": 41}
